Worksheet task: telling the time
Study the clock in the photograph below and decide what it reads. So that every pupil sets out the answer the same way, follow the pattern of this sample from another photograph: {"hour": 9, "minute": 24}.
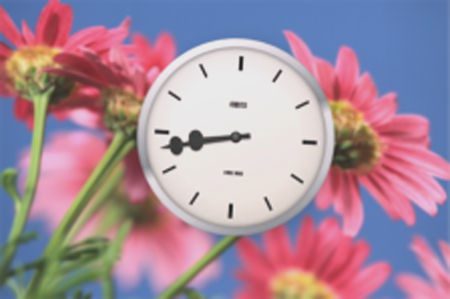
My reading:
{"hour": 8, "minute": 43}
